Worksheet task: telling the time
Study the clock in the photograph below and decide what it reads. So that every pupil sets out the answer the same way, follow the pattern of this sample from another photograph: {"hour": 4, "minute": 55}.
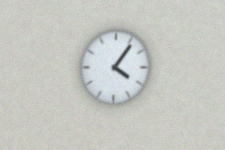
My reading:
{"hour": 4, "minute": 6}
